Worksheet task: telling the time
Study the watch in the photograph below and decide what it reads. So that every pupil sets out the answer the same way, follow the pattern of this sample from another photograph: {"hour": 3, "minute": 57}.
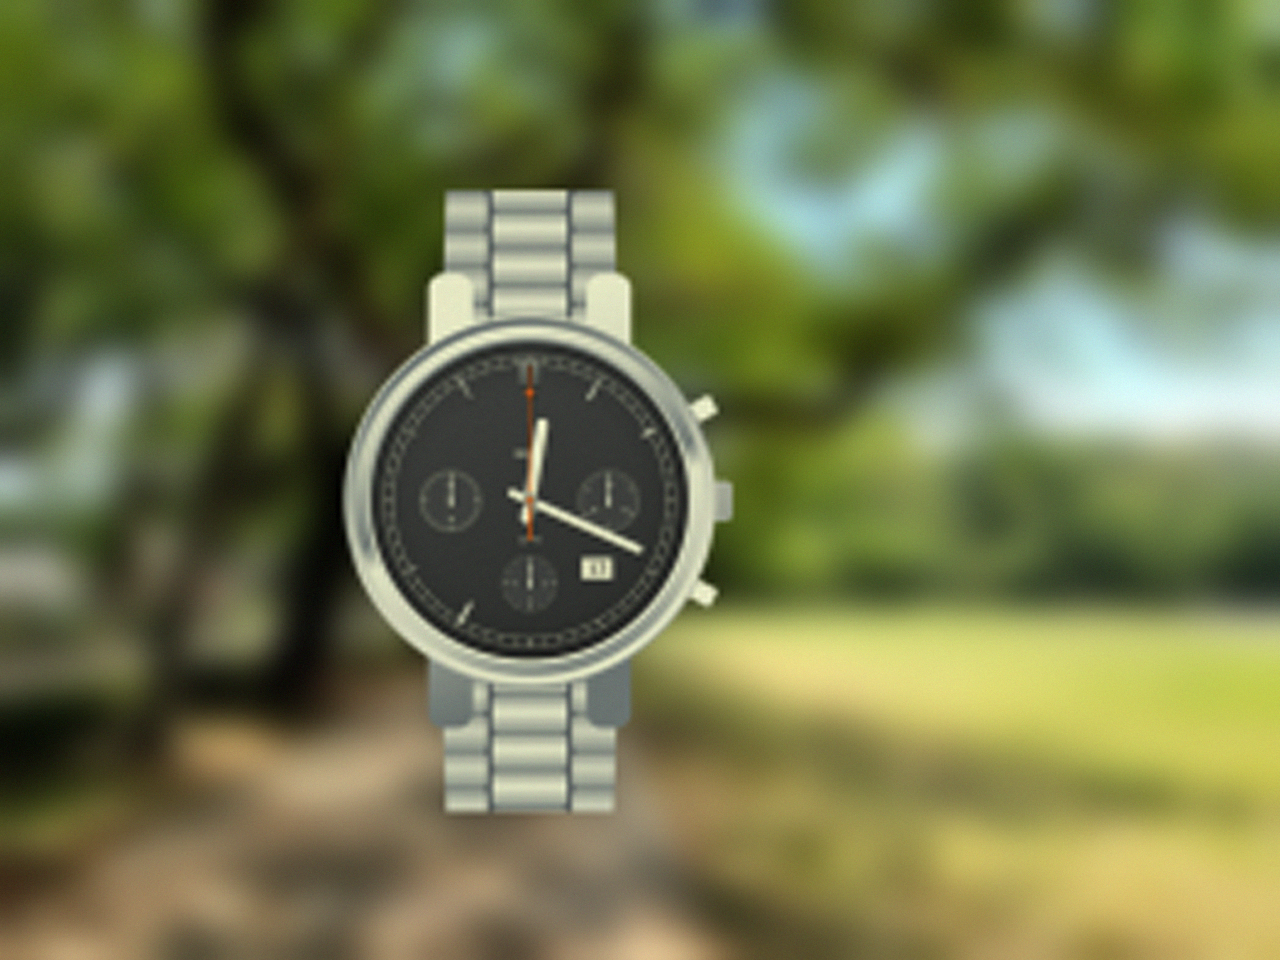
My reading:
{"hour": 12, "minute": 19}
